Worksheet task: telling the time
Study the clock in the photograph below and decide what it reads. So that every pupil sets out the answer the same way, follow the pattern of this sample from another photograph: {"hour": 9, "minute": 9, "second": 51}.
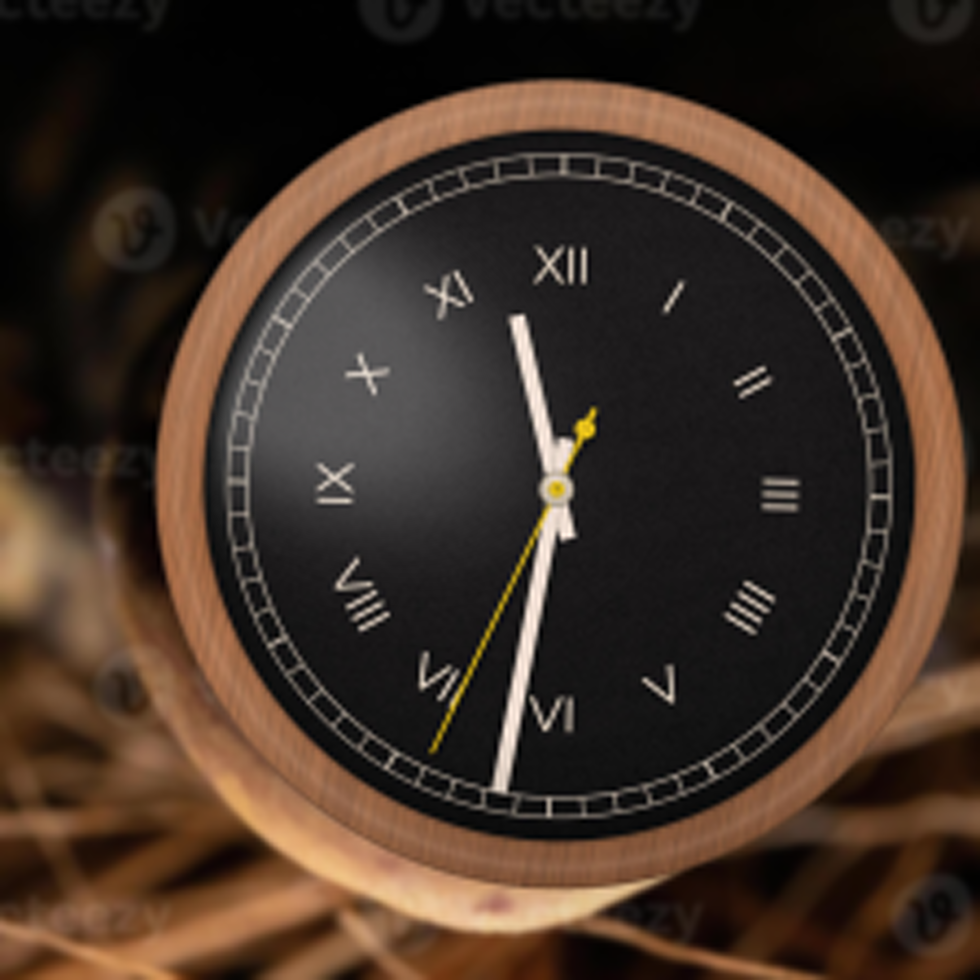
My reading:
{"hour": 11, "minute": 31, "second": 34}
